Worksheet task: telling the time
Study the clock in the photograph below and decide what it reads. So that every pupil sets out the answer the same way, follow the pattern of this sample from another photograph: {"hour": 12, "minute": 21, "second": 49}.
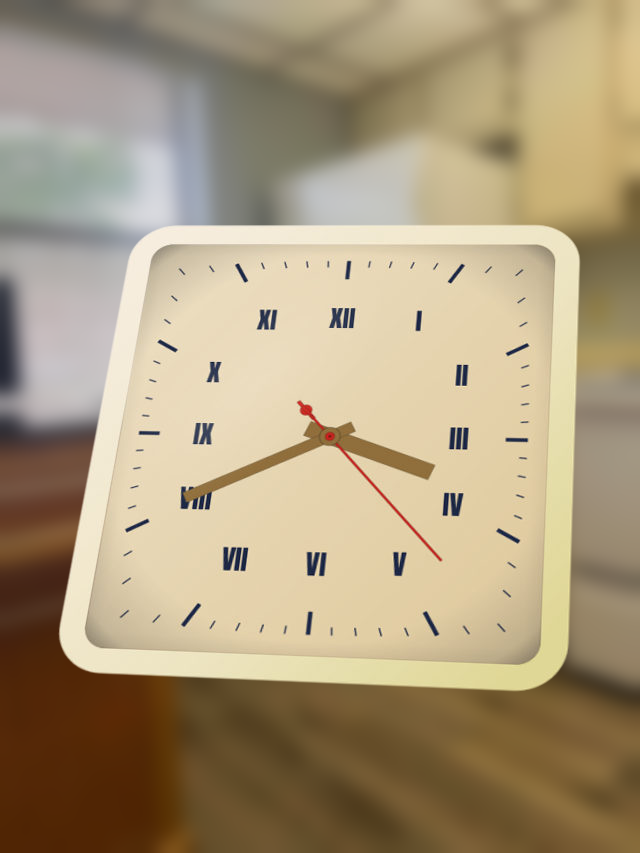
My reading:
{"hour": 3, "minute": 40, "second": 23}
